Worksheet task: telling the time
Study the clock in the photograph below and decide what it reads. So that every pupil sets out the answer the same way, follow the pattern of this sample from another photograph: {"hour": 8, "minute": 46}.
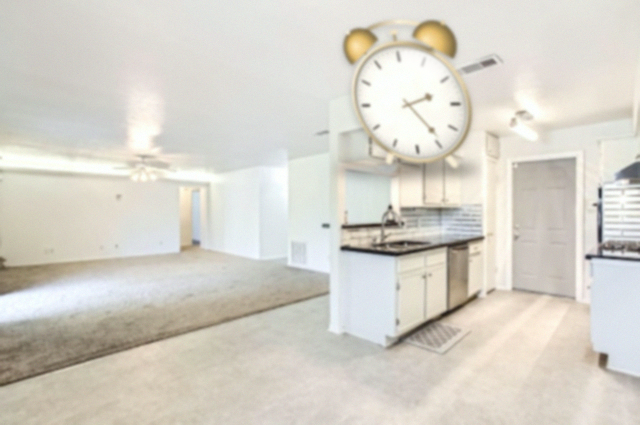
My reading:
{"hour": 2, "minute": 24}
